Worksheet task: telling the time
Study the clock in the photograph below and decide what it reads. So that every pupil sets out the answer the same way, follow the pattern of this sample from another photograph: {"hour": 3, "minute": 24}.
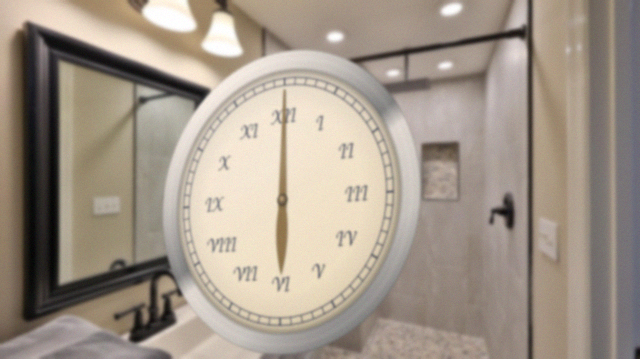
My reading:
{"hour": 6, "minute": 0}
